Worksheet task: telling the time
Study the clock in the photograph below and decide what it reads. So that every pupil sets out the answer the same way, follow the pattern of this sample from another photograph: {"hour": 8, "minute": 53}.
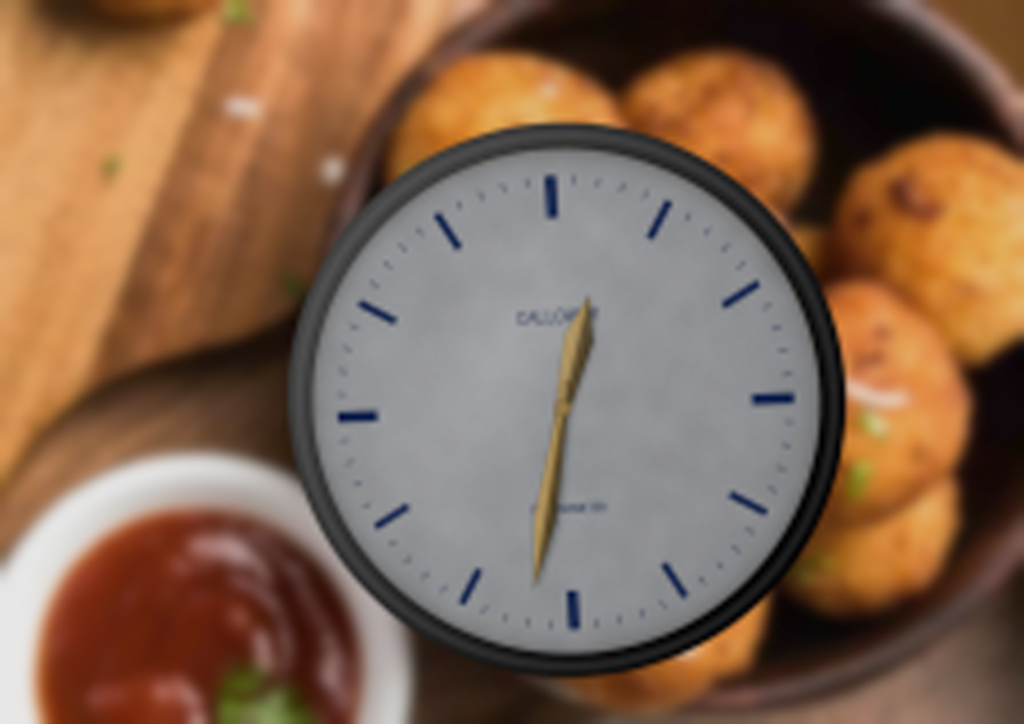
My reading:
{"hour": 12, "minute": 32}
